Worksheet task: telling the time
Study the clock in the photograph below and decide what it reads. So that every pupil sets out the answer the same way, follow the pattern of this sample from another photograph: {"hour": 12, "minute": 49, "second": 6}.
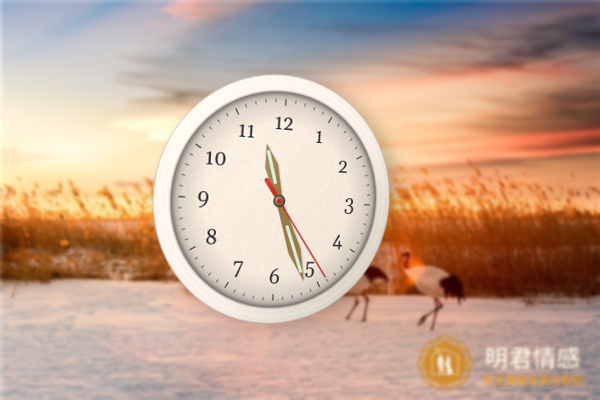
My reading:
{"hour": 11, "minute": 26, "second": 24}
